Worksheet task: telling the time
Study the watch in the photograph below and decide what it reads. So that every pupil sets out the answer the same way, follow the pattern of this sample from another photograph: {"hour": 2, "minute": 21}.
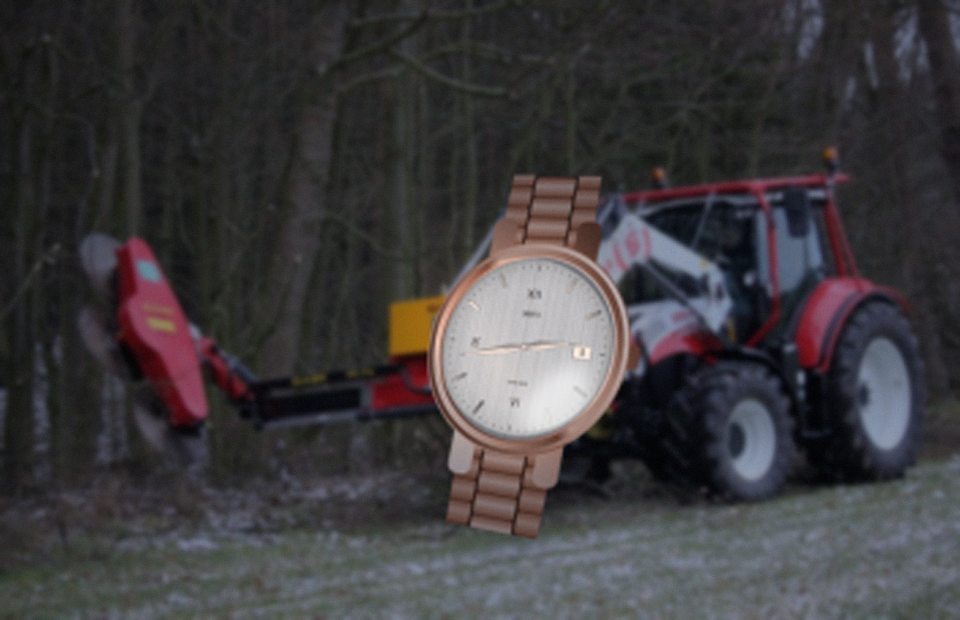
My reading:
{"hour": 2, "minute": 43}
